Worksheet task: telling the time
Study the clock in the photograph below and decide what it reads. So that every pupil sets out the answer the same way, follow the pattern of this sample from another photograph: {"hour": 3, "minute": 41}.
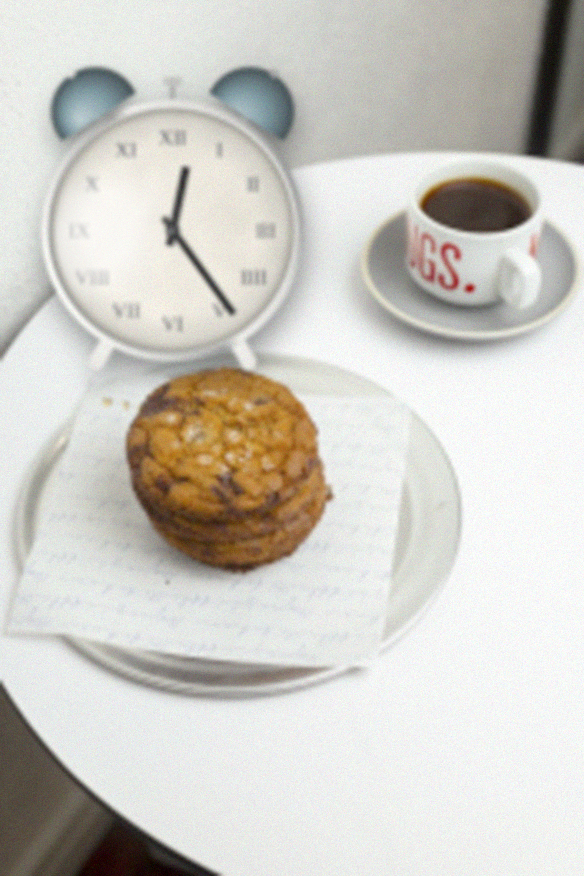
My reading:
{"hour": 12, "minute": 24}
